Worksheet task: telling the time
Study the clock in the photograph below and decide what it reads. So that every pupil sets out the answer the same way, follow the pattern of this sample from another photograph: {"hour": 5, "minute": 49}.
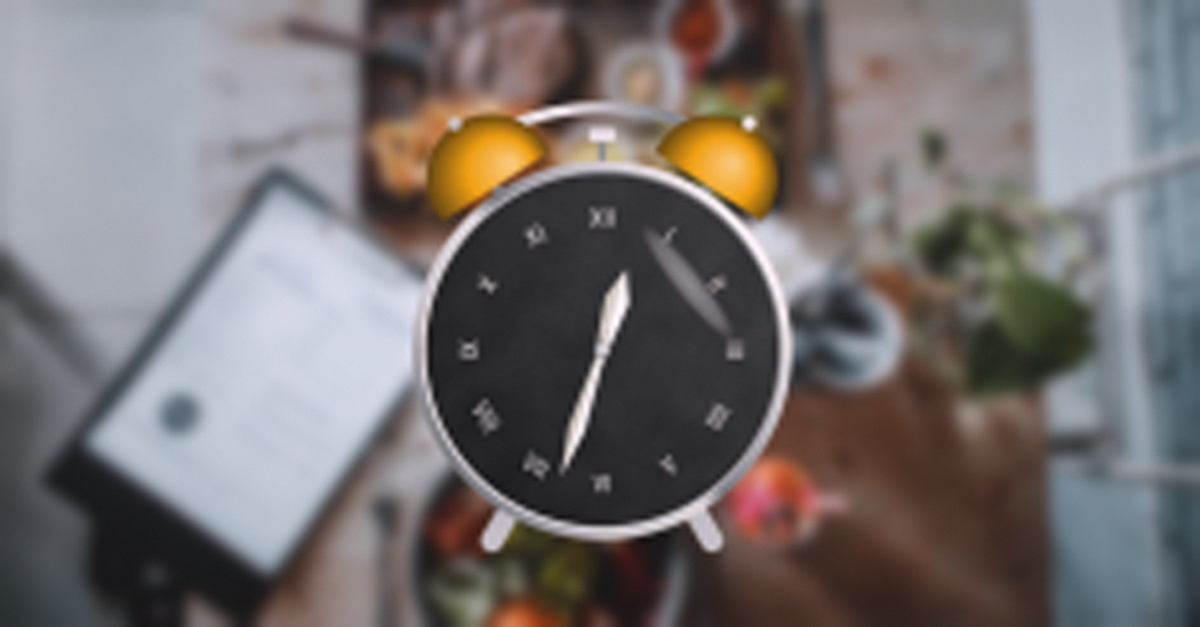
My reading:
{"hour": 12, "minute": 33}
